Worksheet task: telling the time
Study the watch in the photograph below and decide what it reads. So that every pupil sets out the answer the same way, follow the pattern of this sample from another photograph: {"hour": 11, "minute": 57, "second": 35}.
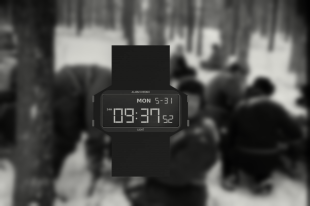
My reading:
{"hour": 9, "minute": 37, "second": 52}
